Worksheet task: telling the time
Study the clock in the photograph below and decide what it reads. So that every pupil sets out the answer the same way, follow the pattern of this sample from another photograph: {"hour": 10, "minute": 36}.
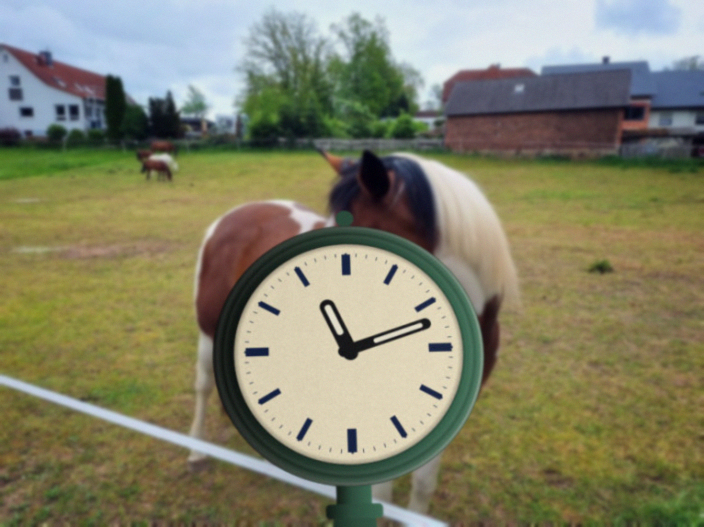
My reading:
{"hour": 11, "minute": 12}
